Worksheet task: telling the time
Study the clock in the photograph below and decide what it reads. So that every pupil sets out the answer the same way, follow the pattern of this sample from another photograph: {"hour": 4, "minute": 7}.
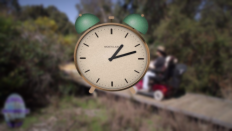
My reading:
{"hour": 1, "minute": 12}
